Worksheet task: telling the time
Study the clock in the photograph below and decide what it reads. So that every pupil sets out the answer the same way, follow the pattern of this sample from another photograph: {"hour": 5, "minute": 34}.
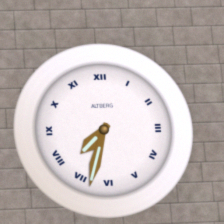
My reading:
{"hour": 7, "minute": 33}
